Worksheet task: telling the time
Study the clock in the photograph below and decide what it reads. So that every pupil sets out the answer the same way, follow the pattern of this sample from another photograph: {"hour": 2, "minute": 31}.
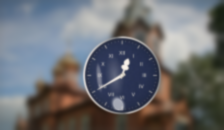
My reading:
{"hour": 12, "minute": 40}
